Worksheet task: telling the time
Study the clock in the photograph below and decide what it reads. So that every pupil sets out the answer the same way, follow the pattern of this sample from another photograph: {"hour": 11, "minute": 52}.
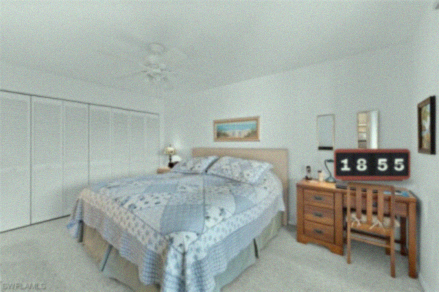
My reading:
{"hour": 18, "minute": 55}
